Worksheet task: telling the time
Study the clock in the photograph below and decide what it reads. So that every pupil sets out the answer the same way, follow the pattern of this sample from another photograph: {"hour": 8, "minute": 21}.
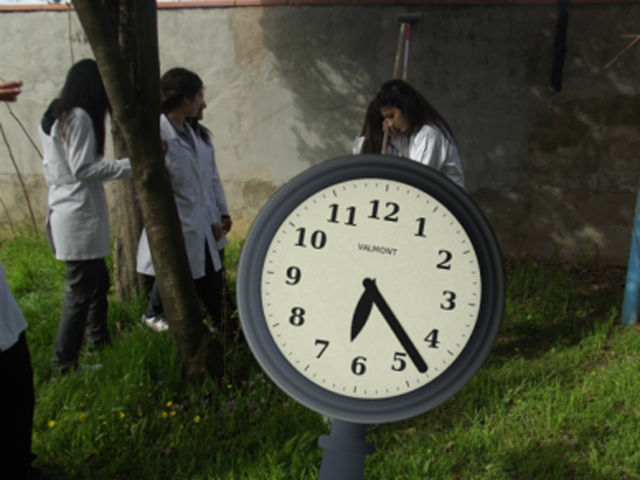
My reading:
{"hour": 6, "minute": 23}
